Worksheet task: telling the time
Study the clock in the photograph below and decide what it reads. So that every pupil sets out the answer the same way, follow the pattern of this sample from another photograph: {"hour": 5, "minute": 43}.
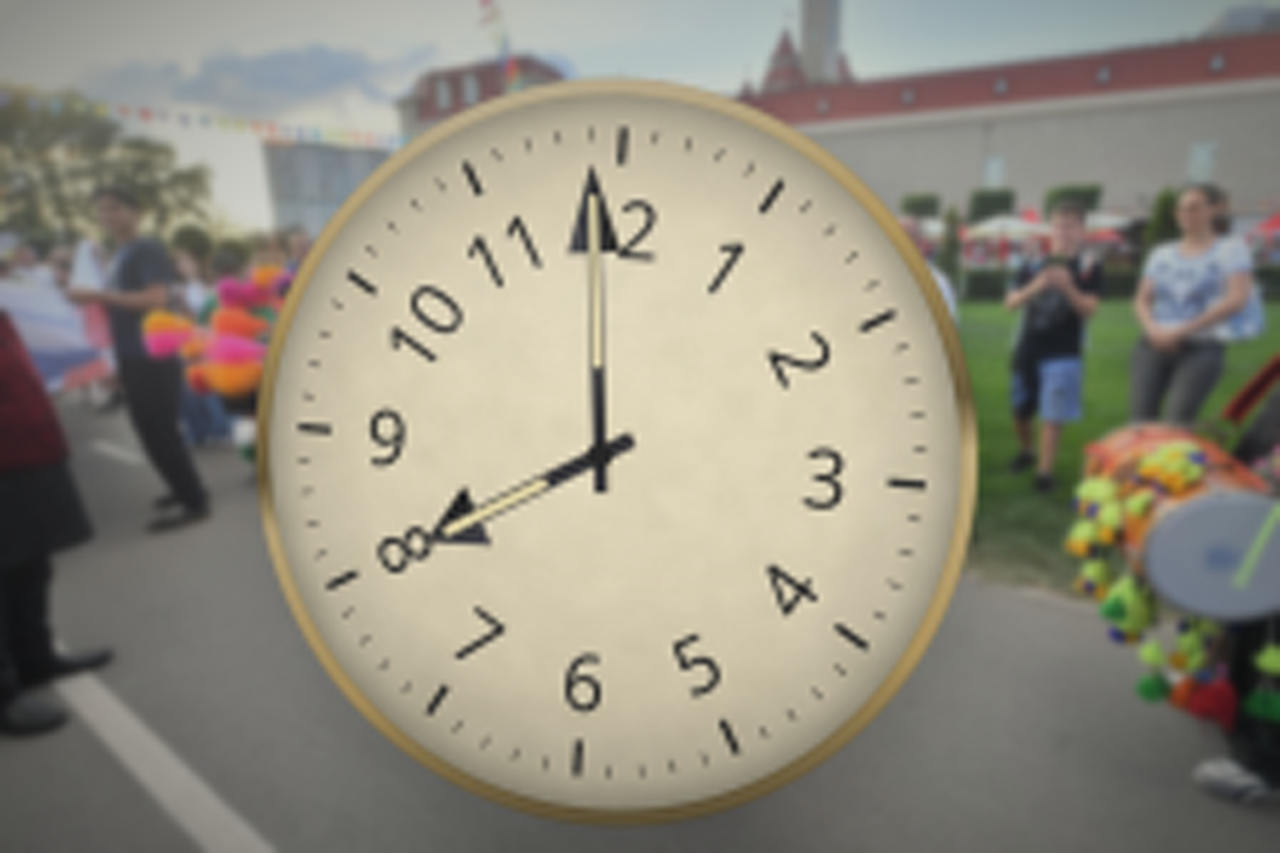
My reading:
{"hour": 7, "minute": 59}
